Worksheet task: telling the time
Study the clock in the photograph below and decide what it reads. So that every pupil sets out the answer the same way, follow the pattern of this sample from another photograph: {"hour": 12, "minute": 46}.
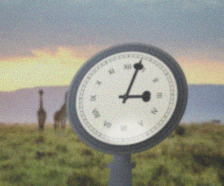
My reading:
{"hour": 3, "minute": 3}
